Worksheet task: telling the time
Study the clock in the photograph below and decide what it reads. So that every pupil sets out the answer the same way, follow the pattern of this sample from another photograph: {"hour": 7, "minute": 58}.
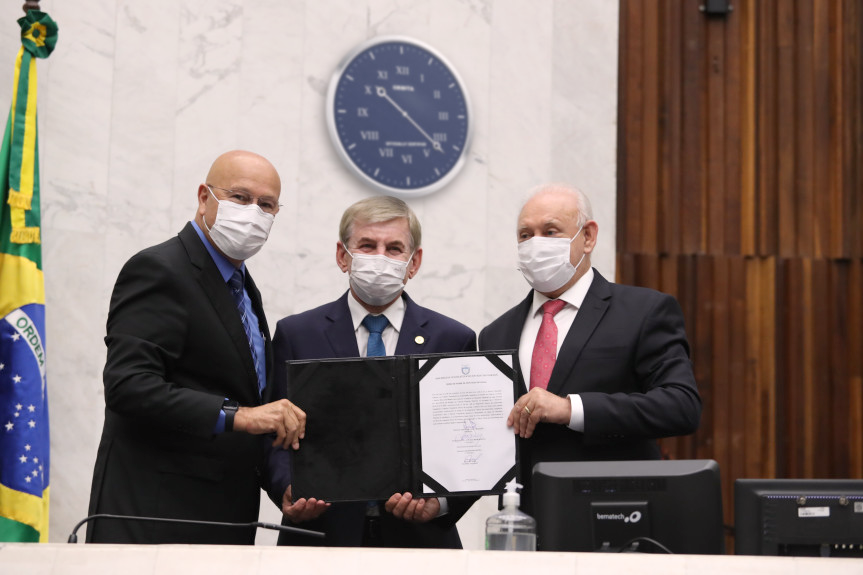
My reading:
{"hour": 10, "minute": 22}
